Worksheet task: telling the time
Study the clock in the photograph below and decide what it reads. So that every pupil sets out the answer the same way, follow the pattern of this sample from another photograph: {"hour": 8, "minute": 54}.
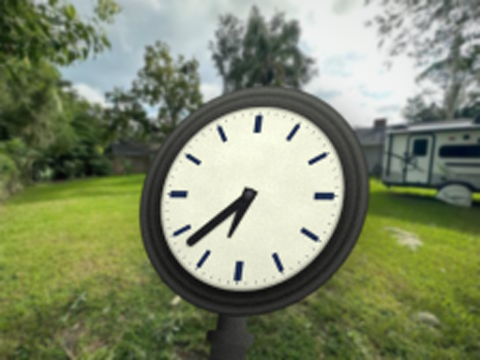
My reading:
{"hour": 6, "minute": 38}
